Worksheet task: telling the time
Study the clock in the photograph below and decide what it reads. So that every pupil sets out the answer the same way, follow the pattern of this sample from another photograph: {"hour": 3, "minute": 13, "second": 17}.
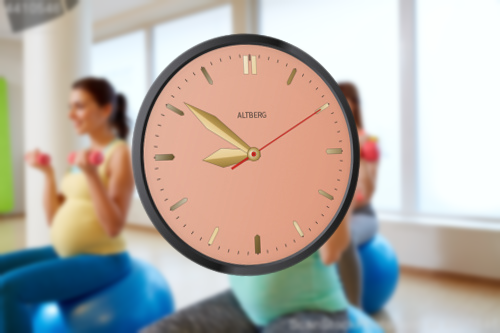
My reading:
{"hour": 8, "minute": 51, "second": 10}
